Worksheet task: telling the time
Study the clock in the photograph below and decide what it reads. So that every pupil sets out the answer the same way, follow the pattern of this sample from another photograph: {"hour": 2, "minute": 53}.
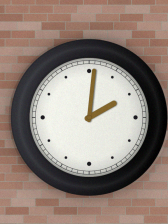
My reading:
{"hour": 2, "minute": 1}
